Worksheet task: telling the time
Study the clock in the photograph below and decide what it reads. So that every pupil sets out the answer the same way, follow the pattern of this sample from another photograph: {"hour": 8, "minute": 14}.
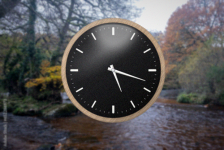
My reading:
{"hour": 5, "minute": 18}
